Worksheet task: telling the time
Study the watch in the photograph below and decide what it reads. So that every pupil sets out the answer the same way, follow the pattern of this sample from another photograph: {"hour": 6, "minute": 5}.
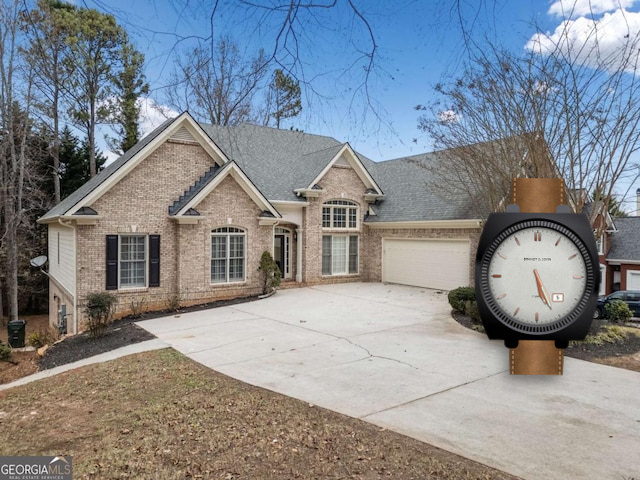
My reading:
{"hour": 5, "minute": 26}
